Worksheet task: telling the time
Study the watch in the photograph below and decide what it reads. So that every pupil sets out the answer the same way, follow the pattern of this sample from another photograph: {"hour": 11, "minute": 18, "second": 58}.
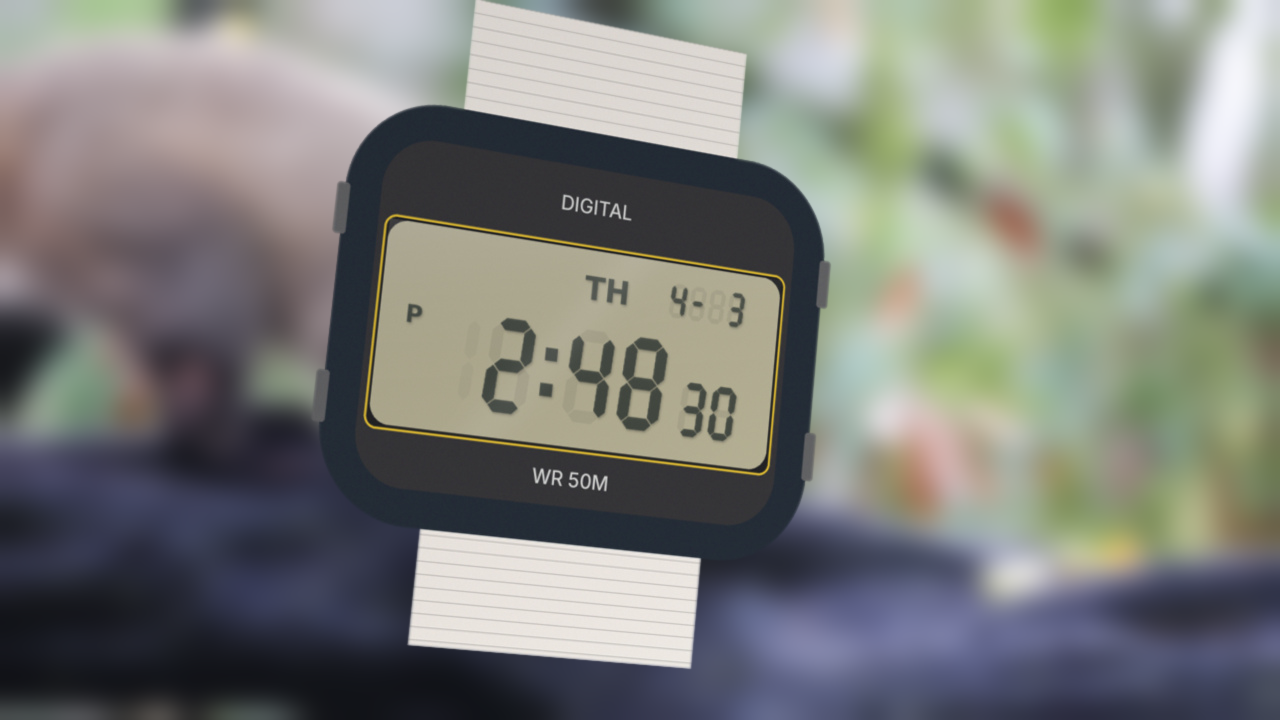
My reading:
{"hour": 2, "minute": 48, "second": 30}
